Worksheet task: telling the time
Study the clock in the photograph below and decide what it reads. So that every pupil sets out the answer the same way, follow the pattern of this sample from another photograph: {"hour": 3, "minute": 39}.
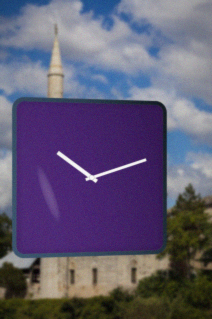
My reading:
{"hour": 10, "minute": 12}
